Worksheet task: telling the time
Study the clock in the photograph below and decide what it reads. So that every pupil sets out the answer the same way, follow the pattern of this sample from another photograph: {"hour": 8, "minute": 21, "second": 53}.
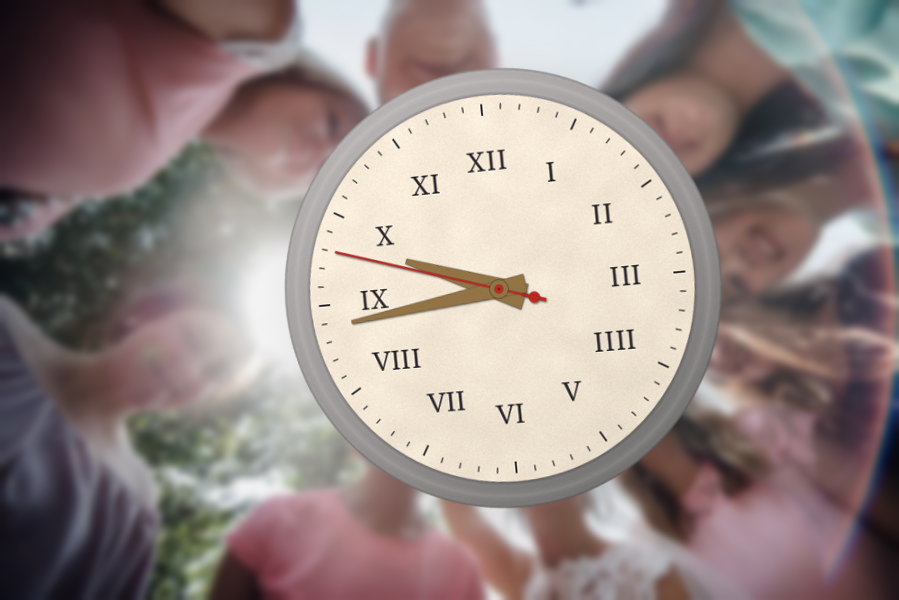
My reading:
{"hour": 9, "minute": 43, "second": 48}
